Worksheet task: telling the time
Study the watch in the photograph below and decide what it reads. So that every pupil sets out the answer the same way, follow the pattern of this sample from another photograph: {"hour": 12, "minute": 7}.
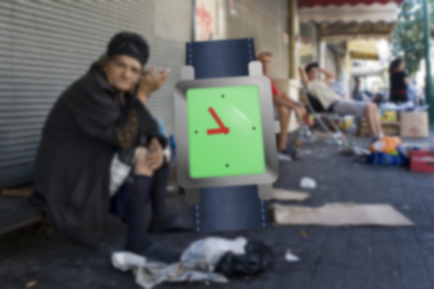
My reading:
{"hour": 8, "minute": 55}
